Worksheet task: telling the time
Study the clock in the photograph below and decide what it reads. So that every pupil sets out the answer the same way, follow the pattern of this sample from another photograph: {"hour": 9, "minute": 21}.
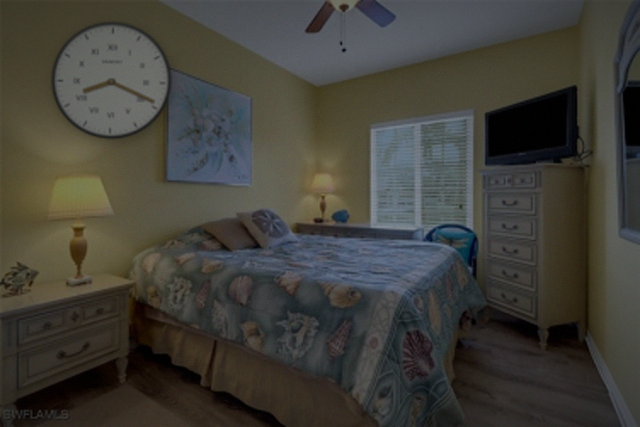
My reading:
{"hour": 8, "minute": 19}
